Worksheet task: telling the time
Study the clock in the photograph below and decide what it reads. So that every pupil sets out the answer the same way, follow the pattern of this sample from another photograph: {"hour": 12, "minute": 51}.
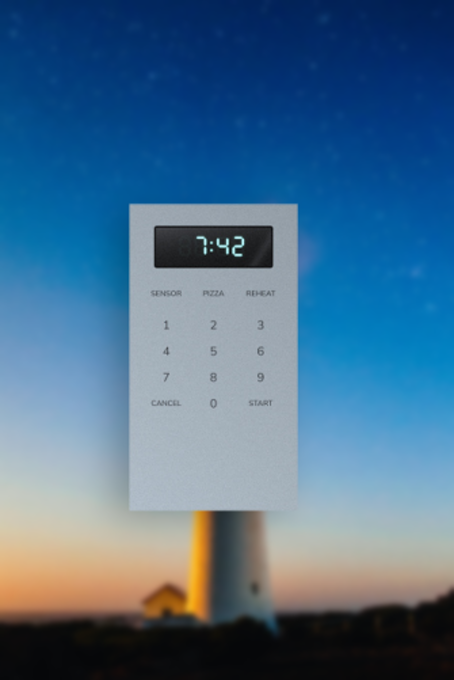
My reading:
{"hour": 7, "minute": 42}
